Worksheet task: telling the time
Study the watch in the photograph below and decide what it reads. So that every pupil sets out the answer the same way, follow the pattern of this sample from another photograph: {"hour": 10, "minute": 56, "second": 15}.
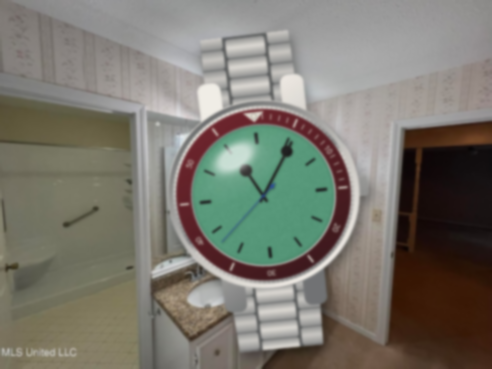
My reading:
{"hour": 11, "minute": 5, "second": 38}
